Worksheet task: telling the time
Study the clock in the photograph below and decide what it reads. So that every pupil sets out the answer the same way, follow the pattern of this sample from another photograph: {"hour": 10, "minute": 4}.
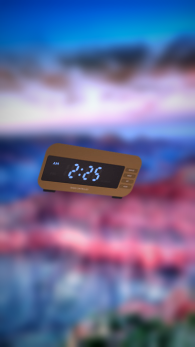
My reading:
{"hour": 2, "minute": 25}
